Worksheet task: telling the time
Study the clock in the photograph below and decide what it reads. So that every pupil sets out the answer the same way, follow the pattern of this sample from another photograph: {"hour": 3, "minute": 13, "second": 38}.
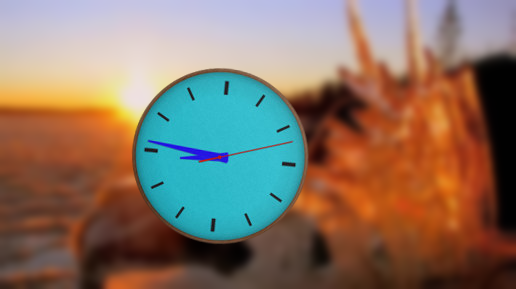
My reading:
{"hour": 8, "minute": 46, "second": 12}
